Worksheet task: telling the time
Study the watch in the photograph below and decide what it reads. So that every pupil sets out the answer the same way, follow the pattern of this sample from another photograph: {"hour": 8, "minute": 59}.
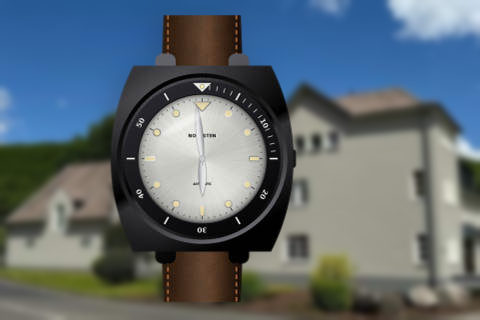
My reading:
{"hour": 5, "minute": 59}
